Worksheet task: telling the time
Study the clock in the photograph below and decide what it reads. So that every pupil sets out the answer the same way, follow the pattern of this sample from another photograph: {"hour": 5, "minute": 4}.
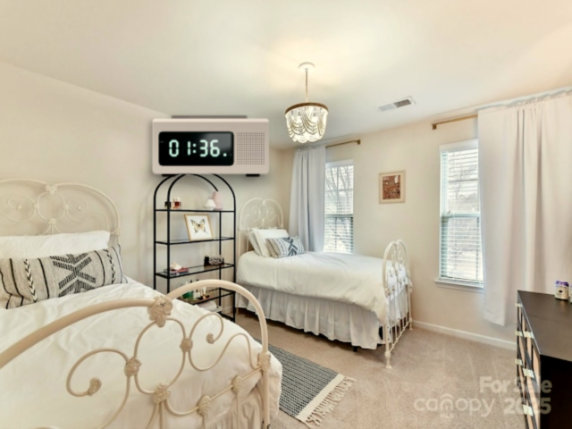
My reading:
{"hour": 1, "minute": 36}
